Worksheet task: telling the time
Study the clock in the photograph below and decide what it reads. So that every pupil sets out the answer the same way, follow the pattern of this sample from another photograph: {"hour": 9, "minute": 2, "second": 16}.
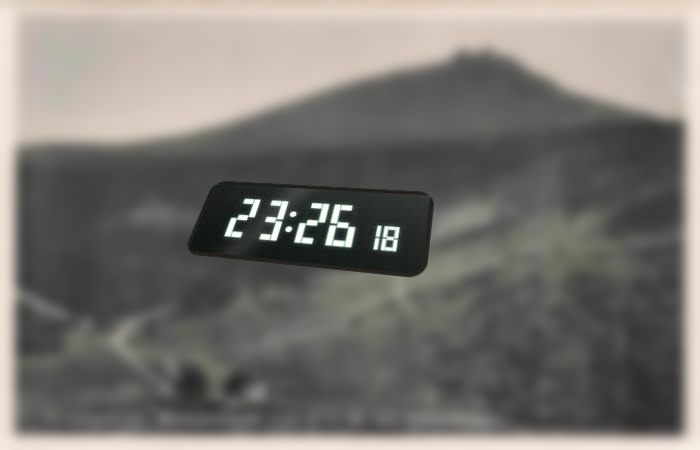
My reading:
{"hour": 23, "minute": 26, "second": 18}
